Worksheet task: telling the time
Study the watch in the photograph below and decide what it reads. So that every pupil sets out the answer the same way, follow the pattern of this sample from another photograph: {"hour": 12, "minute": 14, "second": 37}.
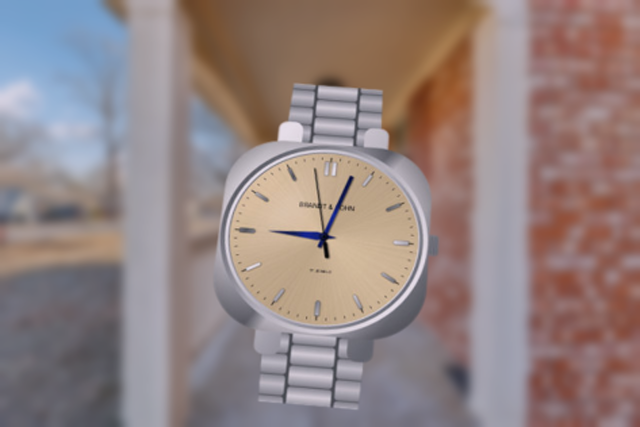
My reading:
{"hour": 9, "minute": 2, "second": 58}
